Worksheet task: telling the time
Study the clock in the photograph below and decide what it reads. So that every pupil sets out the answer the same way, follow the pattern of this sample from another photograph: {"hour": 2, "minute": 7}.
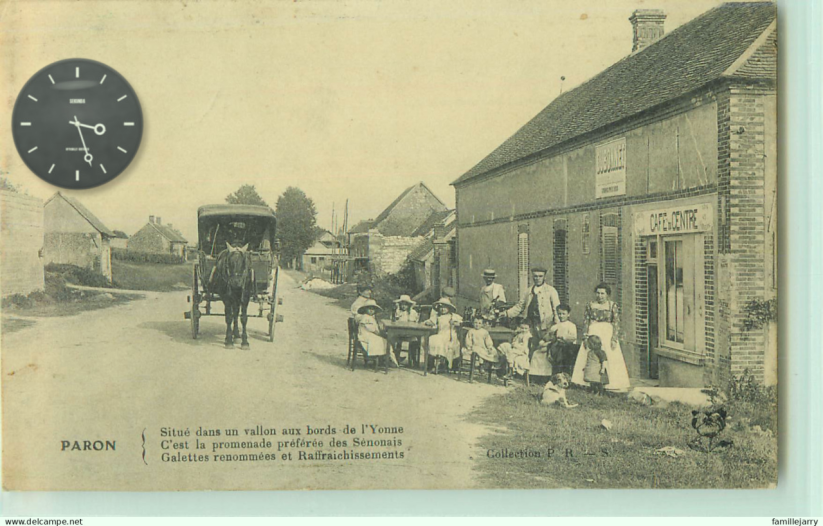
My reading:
{"hour": 3, "minute": 27}
